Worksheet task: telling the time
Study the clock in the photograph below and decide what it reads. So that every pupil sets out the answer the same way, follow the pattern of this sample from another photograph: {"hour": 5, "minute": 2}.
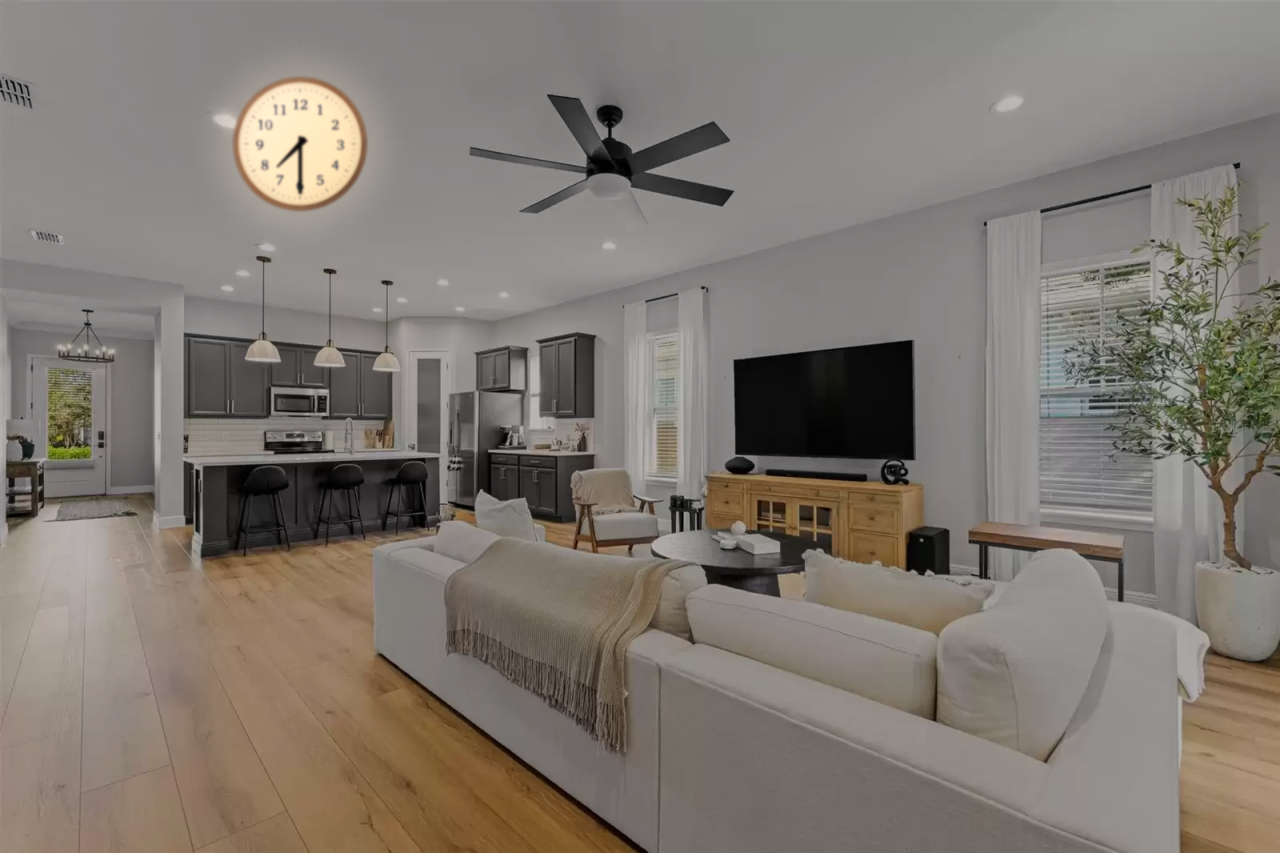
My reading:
{"hour": 7, "minute": 30}
